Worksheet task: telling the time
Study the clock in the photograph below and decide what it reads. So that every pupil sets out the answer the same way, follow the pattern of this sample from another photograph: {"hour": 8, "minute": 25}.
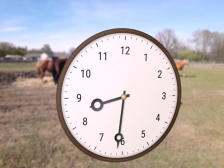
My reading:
{"hour": 8, "minute": 31}
